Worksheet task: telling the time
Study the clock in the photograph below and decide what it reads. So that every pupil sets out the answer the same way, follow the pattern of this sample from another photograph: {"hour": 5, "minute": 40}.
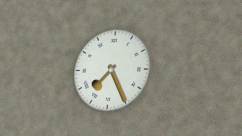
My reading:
{"hour": 7, "minute": 25}
